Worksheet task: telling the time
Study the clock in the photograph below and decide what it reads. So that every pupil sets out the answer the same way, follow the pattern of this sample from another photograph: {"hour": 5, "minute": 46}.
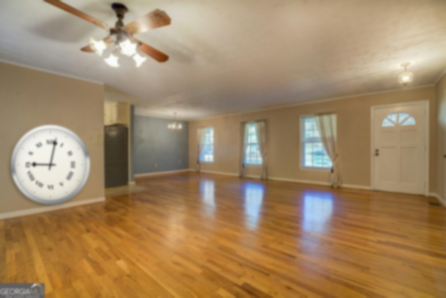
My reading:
{"hour": 9, "minute": 2}
